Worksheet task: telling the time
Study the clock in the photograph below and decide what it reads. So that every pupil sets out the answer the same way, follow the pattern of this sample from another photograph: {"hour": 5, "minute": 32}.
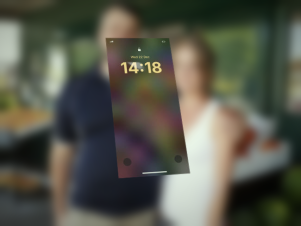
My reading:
{"hour": 14, "minute": 18}
